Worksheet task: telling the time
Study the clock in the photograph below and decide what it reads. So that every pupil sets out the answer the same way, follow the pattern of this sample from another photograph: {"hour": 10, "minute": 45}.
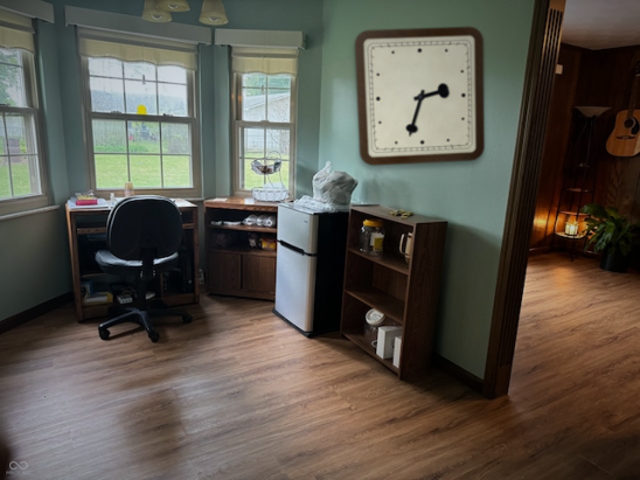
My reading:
{"hour": 2, "minute": 33}
